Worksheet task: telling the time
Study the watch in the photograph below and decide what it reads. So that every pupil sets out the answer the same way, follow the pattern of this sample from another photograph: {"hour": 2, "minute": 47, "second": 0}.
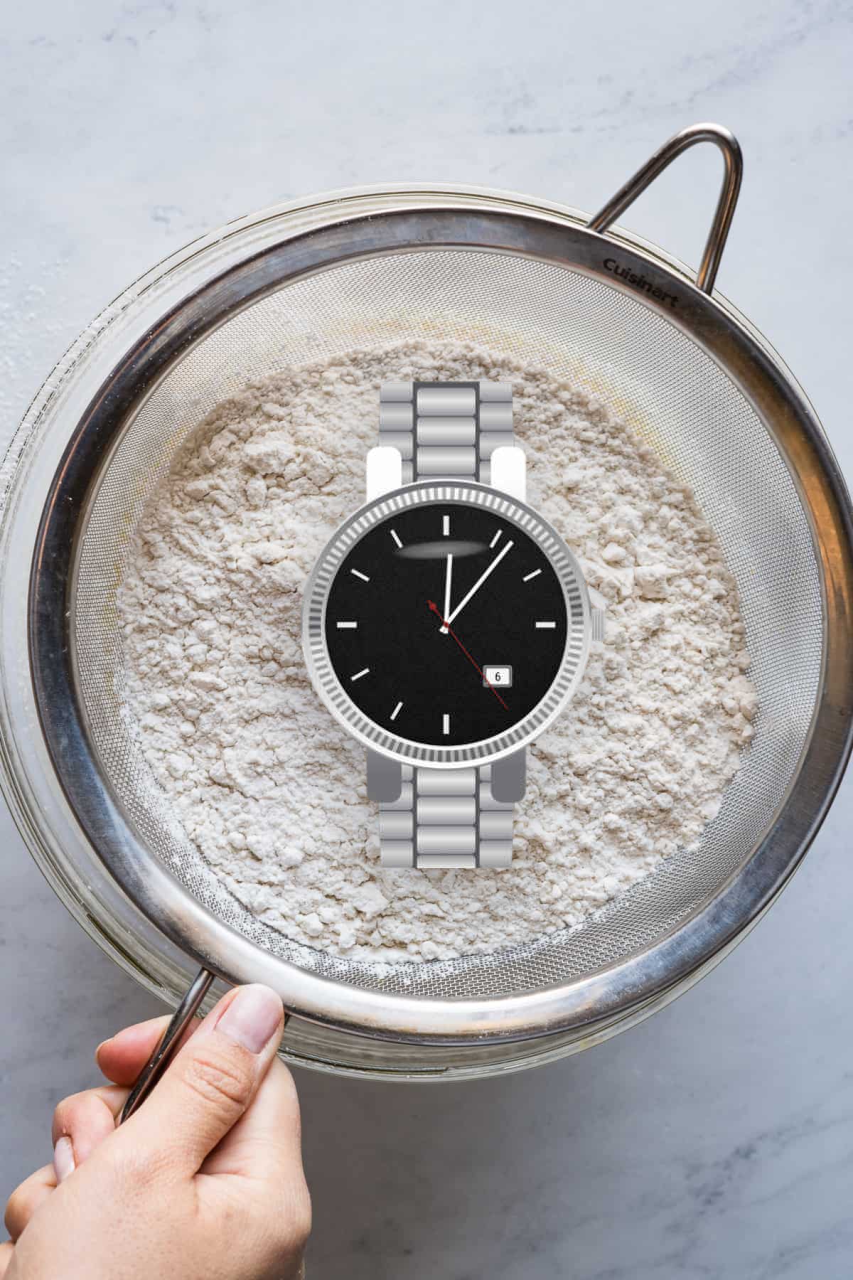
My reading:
{"hour": 12, "minute": 6, "second": 24}
